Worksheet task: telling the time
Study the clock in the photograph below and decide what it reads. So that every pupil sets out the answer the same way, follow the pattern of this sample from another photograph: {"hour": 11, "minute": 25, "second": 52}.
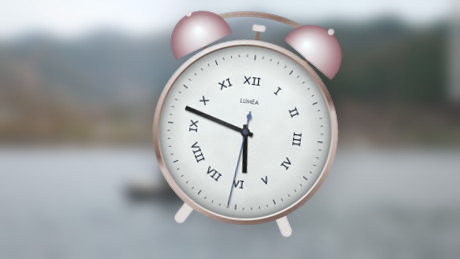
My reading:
{"hour": 5, "minute": 47, "second": 31}
